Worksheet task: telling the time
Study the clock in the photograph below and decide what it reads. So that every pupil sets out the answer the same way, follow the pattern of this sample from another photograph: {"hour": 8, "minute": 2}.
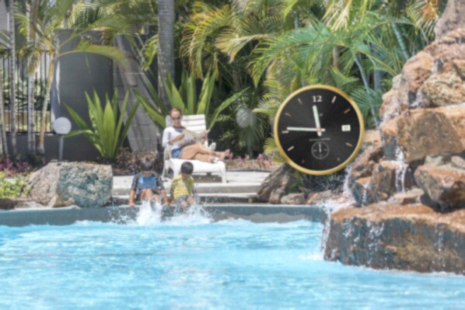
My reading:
{"hour": 11, "minute": 46}
